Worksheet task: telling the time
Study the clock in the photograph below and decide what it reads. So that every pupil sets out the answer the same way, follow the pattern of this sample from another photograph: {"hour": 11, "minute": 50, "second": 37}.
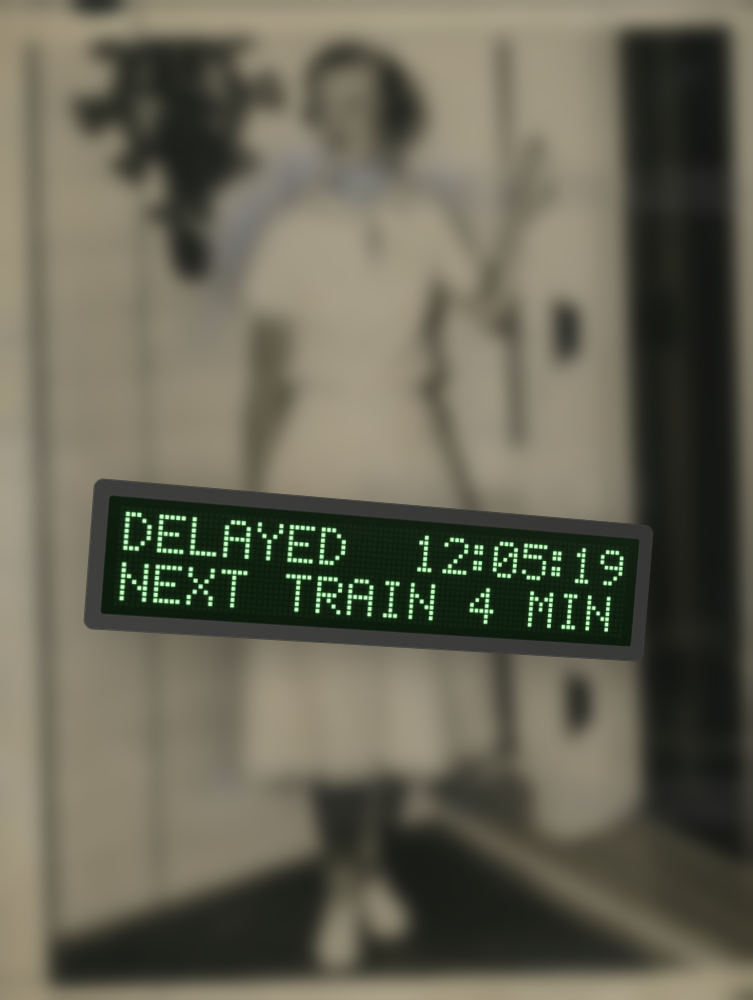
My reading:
{"hour": 12, "minute": 5, "second": 19}
